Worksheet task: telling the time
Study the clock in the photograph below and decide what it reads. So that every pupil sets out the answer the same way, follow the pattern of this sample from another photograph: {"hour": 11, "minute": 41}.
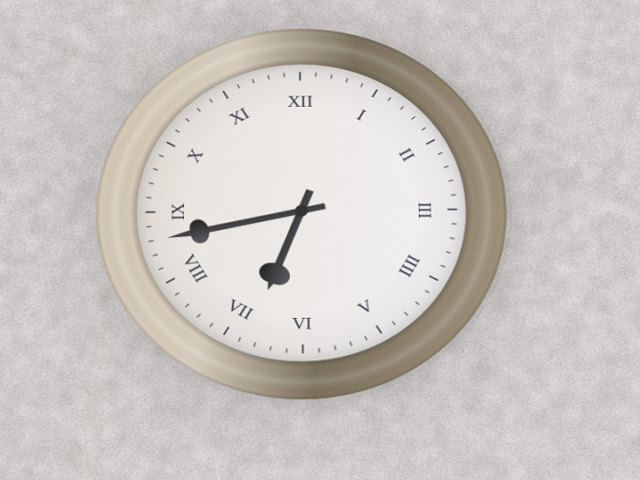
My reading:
{"hour": 6, "minute": 43}
